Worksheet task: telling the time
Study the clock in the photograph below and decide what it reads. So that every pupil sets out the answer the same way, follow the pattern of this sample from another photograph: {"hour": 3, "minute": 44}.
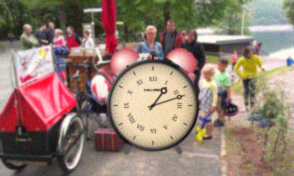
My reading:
{"hour": 1, "minute": 12}
